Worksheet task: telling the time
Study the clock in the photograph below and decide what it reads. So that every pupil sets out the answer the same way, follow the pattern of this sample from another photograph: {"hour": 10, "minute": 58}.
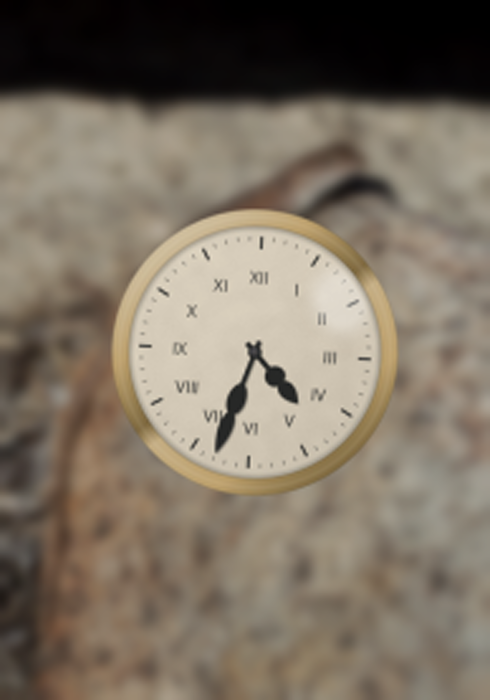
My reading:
{"hour": 4, "minute": 33}
